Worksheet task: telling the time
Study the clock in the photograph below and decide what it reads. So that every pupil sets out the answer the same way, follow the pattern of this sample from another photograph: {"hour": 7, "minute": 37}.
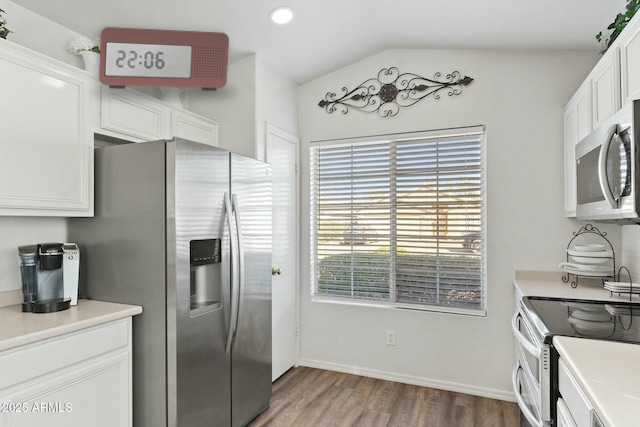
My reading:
{"hour": 22, "minute": 6}
